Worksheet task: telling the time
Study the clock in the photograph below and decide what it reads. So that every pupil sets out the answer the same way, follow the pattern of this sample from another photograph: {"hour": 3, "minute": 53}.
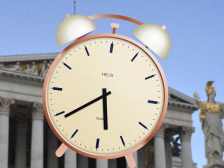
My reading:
{"hour": 5, "minute": 39}
